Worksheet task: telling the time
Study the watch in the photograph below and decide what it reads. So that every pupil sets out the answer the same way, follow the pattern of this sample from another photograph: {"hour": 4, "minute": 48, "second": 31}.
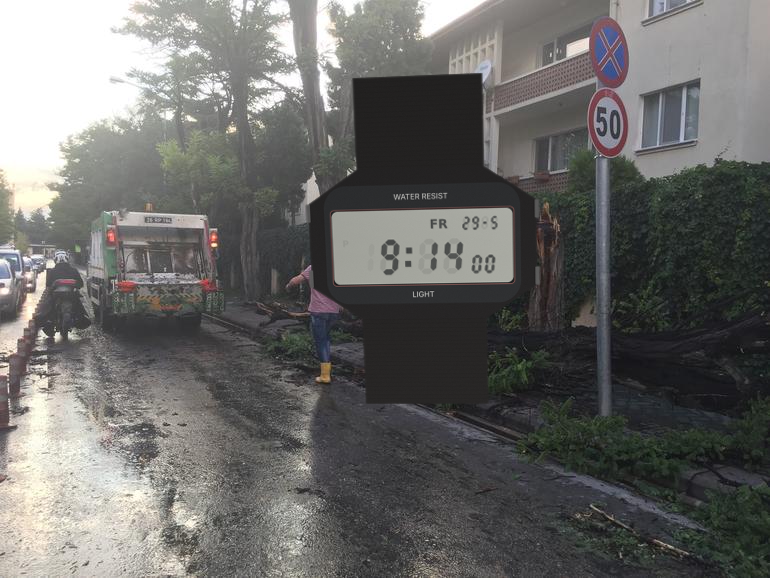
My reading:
{"hour": 9, "minute": 14, "second": 0}
